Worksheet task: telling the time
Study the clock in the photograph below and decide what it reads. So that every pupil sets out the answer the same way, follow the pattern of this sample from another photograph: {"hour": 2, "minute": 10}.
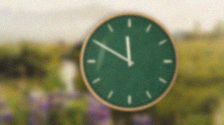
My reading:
{"hour": 11, "minute": 50}
